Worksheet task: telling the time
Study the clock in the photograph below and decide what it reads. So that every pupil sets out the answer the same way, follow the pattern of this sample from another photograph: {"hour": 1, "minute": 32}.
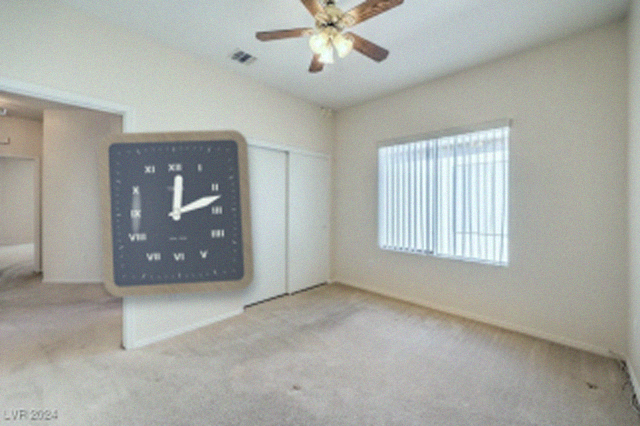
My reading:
{"hour": 12, "minute": 12}
